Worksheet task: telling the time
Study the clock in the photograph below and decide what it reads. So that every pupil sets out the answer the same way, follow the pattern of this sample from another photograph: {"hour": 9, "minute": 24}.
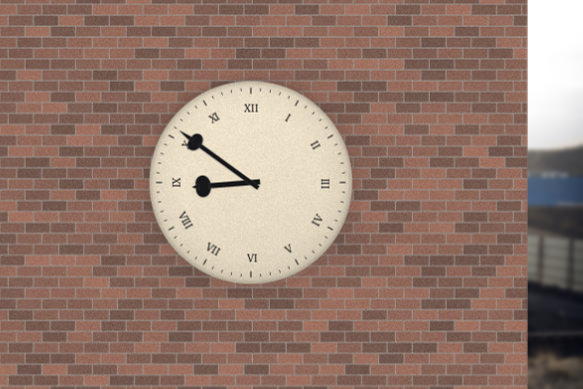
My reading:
{"hour": 8, "minute": 51}
